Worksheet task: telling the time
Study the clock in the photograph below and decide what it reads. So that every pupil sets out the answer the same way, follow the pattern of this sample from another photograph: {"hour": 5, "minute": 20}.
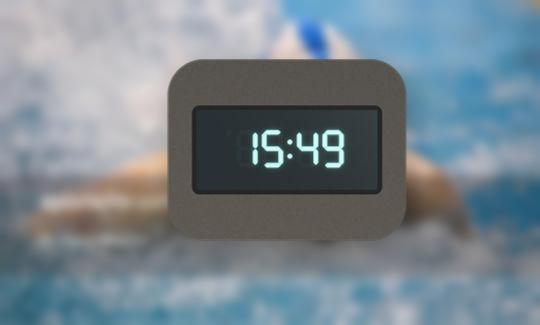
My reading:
{"hour": 15, "minute": 49}
